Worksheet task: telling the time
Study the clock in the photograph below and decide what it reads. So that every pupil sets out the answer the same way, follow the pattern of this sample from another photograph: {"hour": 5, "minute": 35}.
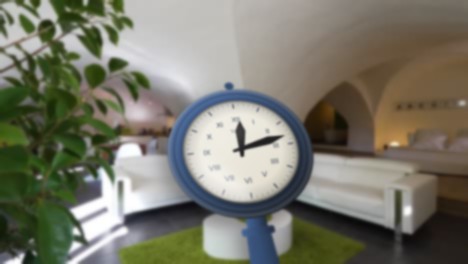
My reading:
{"hour": 12, "minute": 13}
